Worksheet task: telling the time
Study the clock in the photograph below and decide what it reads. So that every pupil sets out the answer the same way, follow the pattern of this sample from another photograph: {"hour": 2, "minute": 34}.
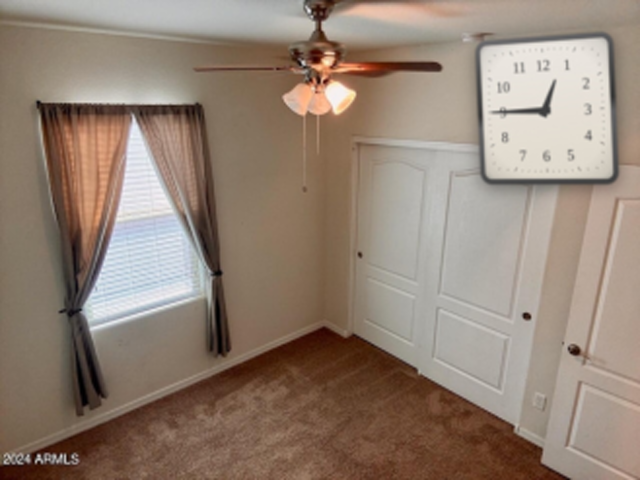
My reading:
{"hour": 12, "minute": 45}
